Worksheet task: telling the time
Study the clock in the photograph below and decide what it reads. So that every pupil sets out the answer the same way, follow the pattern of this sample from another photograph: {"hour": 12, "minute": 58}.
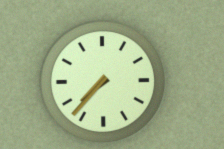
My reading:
{"hour": 7, "minute": 37}
